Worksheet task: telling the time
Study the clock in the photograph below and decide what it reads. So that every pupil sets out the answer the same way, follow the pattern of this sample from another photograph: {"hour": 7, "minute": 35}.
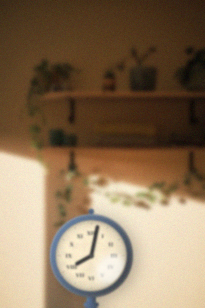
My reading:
{"hour": 8, "minute": 2}
